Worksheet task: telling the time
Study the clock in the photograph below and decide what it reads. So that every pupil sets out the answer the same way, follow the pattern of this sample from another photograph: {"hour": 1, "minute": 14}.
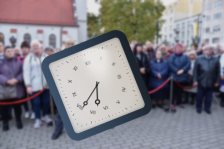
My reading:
{"hour": 6, "minute": 39}
